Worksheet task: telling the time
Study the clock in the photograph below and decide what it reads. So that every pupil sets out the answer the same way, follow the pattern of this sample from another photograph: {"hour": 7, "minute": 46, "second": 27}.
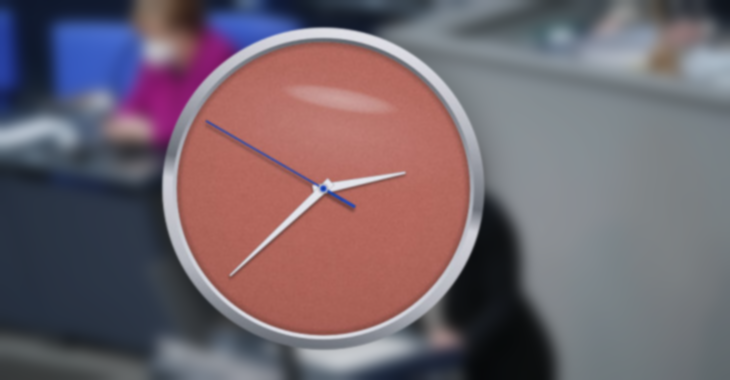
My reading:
{"hour": 2, "minute": 37, "second": 50}
